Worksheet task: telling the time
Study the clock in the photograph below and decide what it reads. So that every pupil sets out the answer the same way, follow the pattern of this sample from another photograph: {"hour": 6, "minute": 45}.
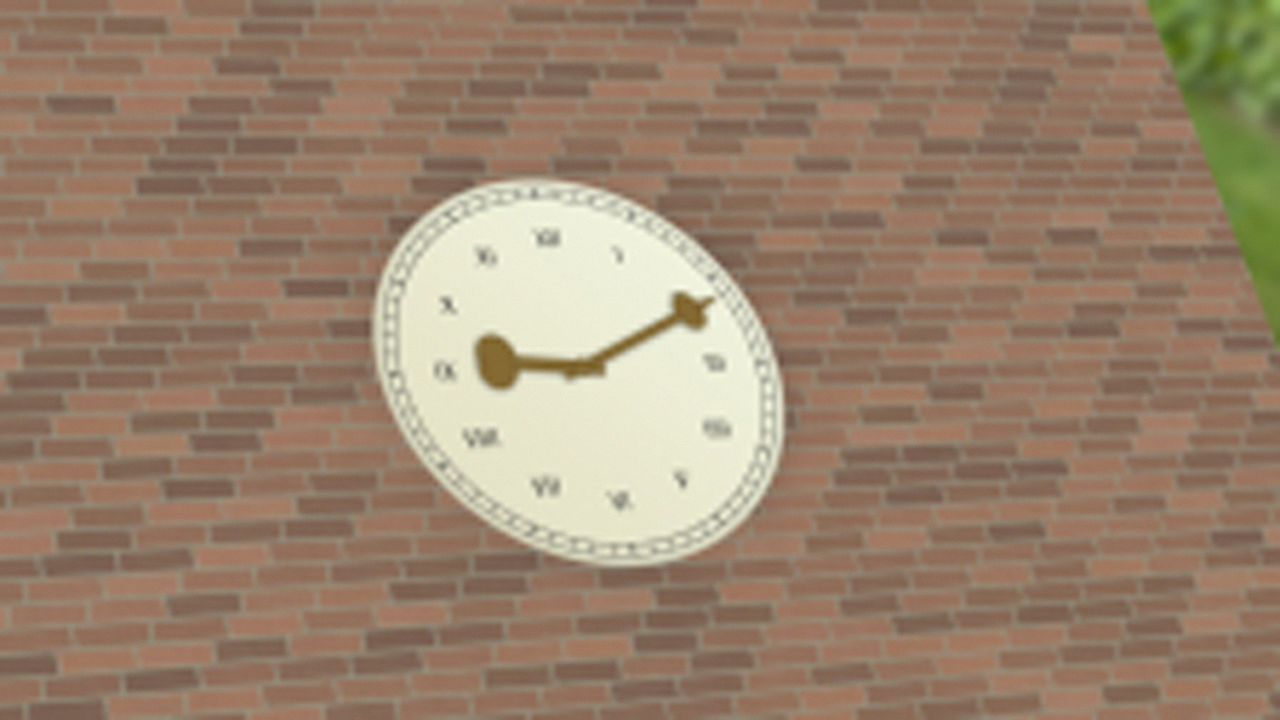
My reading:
{"hour": 9, "minute": 11}
